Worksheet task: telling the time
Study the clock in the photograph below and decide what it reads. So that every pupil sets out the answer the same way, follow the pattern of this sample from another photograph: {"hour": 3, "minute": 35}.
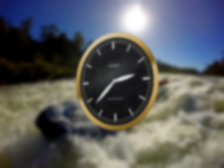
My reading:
{"hour": 2, "minute": 38}
